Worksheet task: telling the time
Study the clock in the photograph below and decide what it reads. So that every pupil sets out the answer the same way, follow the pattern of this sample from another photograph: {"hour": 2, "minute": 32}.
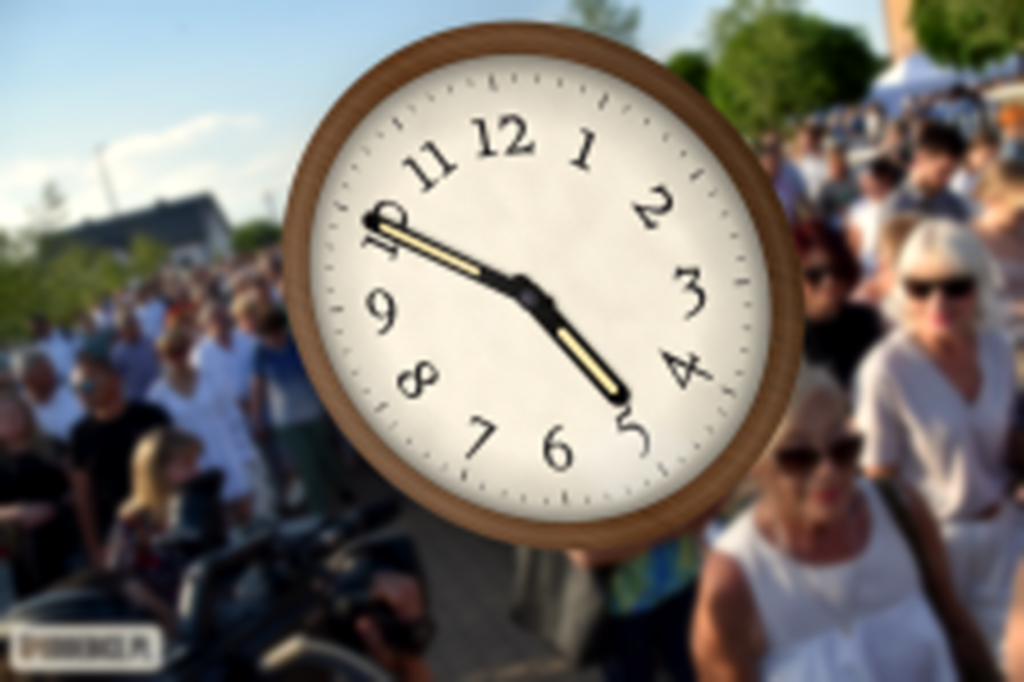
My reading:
{"hour": 4, "minute": 50}
